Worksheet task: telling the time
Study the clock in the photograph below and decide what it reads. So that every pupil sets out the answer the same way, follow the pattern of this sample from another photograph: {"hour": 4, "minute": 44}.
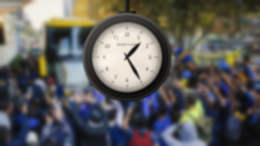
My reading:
{"hour": 1, "minute": 25}
